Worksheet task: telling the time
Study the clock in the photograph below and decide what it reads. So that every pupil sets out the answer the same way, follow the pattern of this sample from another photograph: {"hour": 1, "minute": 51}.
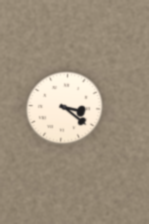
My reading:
{"hour": 3, "minute": 21}
